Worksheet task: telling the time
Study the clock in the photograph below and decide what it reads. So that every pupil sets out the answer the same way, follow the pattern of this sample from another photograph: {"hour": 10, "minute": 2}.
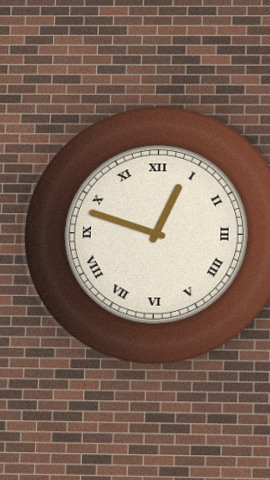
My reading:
{"hour": 12, "minute": 48}
